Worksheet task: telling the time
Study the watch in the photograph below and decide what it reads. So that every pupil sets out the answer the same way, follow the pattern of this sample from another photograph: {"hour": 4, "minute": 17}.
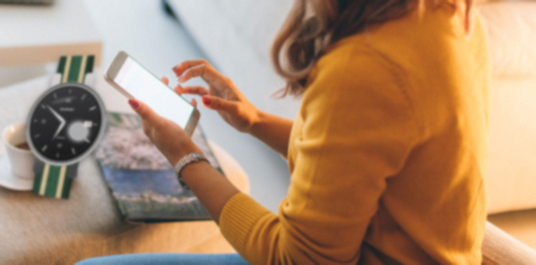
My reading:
{"hour": 6, "minute": 51}
